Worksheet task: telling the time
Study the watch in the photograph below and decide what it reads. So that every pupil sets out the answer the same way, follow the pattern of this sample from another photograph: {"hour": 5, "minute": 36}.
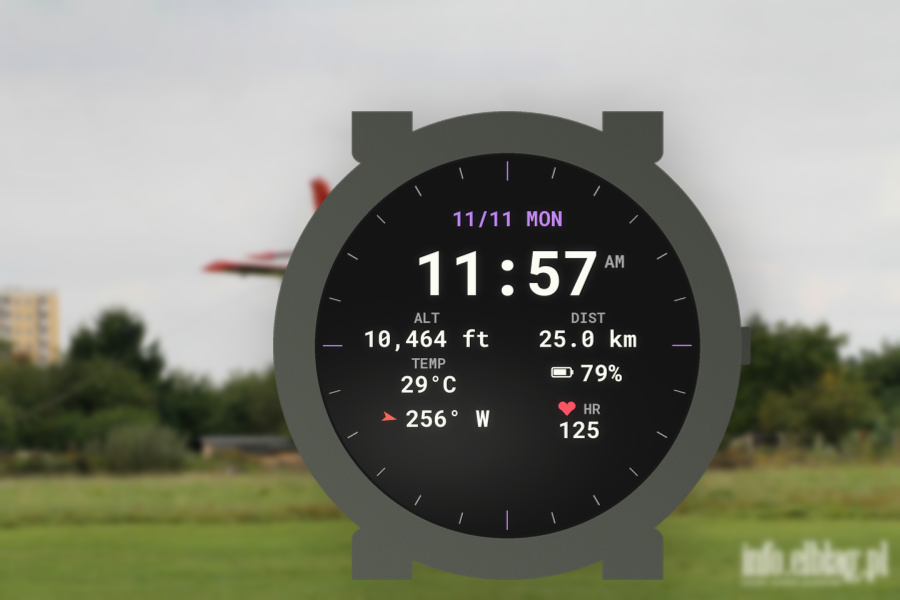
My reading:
{"hour": 11, "minute": 57}
